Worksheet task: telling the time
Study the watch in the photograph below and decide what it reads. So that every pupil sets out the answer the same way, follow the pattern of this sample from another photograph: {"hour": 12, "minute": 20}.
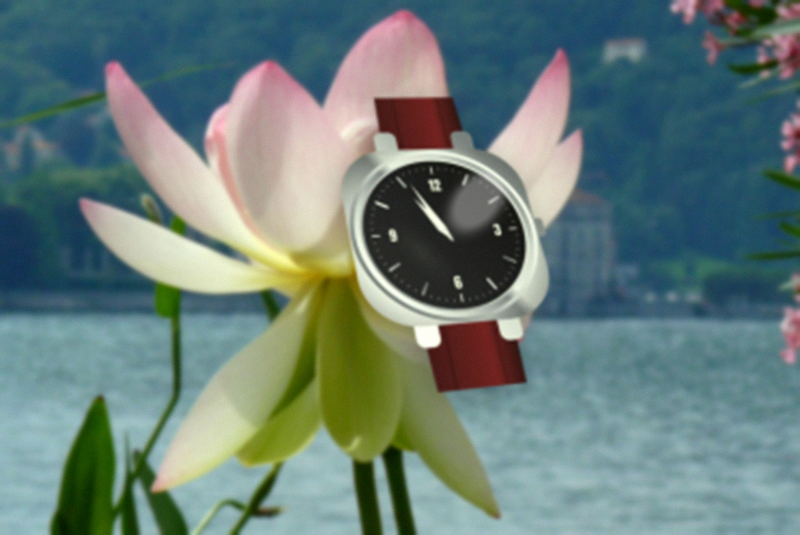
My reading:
{"hour": 10, "minute": 56}
